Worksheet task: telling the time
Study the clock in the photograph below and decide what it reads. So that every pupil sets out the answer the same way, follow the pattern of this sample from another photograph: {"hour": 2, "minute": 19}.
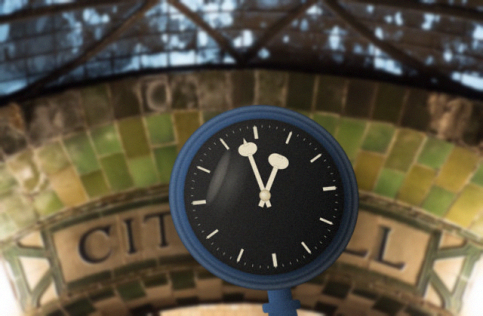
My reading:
{"hour": 12, "minute": 58}
